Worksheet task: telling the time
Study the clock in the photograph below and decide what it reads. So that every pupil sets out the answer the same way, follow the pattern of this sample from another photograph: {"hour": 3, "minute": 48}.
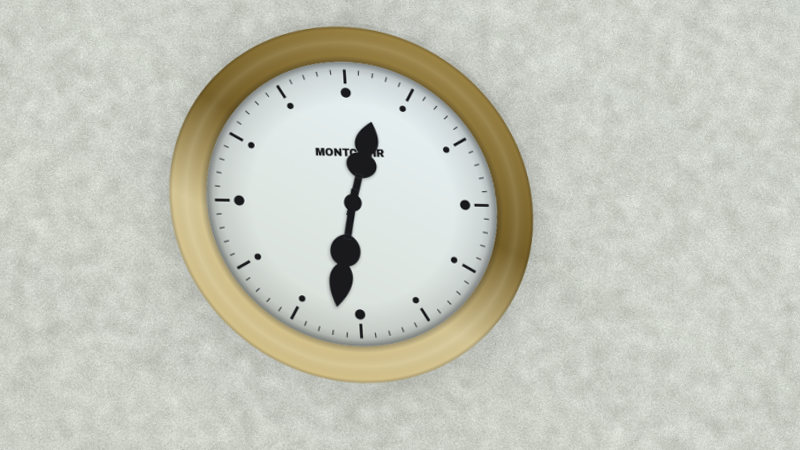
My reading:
{"hour": 12, "minute": 32}
